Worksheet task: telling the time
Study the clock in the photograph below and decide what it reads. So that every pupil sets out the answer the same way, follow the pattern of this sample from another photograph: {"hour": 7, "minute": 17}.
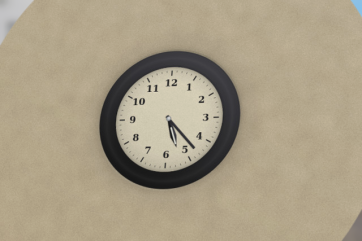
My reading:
{"hour": 5, "minute": 23}
